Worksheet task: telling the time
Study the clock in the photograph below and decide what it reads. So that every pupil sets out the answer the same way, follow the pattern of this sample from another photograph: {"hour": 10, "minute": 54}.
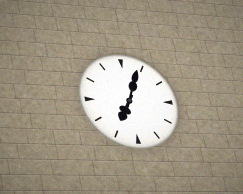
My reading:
{"hour": 7, "minute": 4}
